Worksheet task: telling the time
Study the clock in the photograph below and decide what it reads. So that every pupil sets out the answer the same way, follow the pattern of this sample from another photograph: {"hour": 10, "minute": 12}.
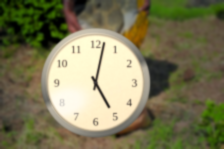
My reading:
{"hour": 5, "minute": 2}
